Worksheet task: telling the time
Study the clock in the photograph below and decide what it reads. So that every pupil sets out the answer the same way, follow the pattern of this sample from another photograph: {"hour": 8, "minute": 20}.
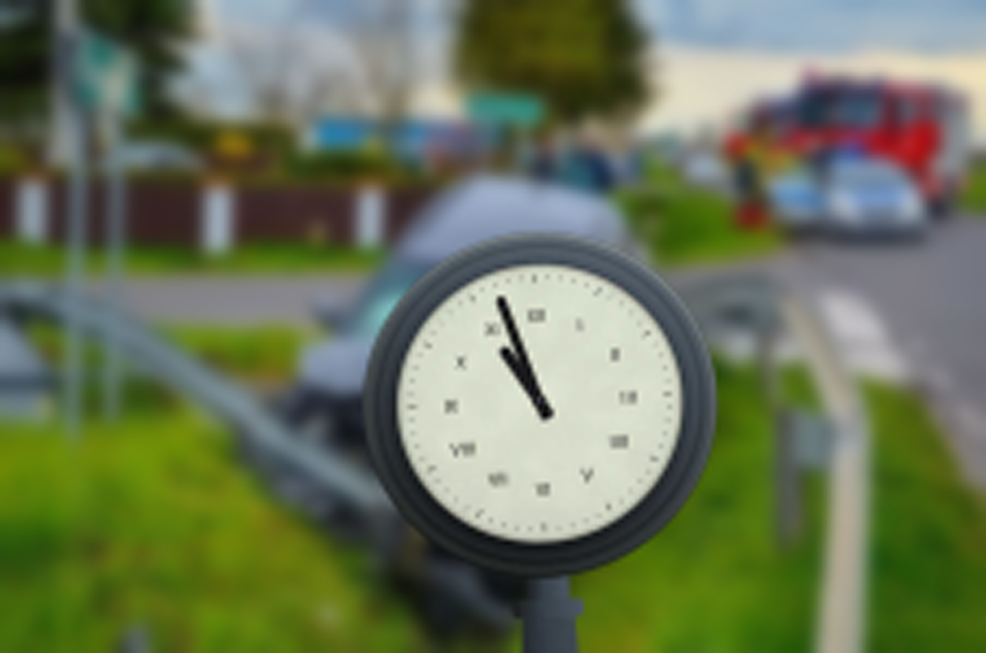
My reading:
{"hour": 10, "minute": 57}
